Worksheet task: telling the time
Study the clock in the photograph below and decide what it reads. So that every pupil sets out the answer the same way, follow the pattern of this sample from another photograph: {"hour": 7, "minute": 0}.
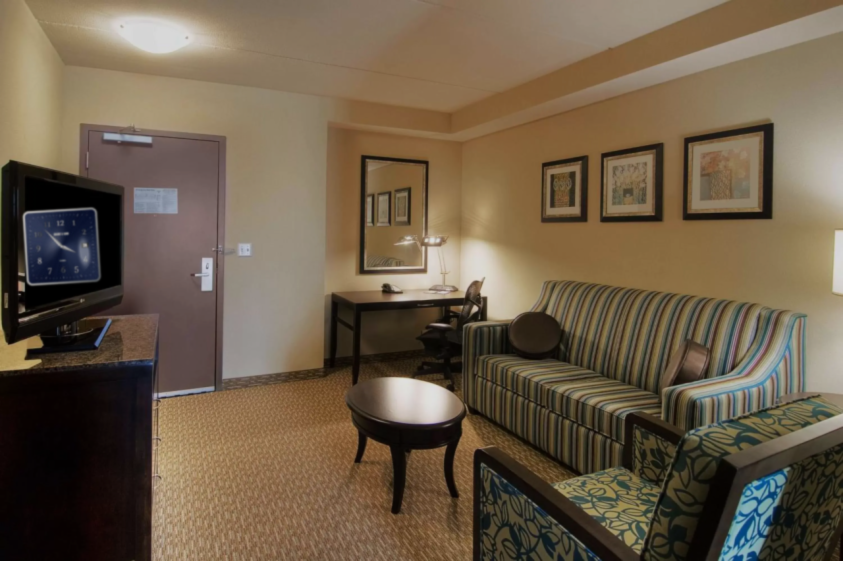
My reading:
{"hour": 3, "minute": 53}
